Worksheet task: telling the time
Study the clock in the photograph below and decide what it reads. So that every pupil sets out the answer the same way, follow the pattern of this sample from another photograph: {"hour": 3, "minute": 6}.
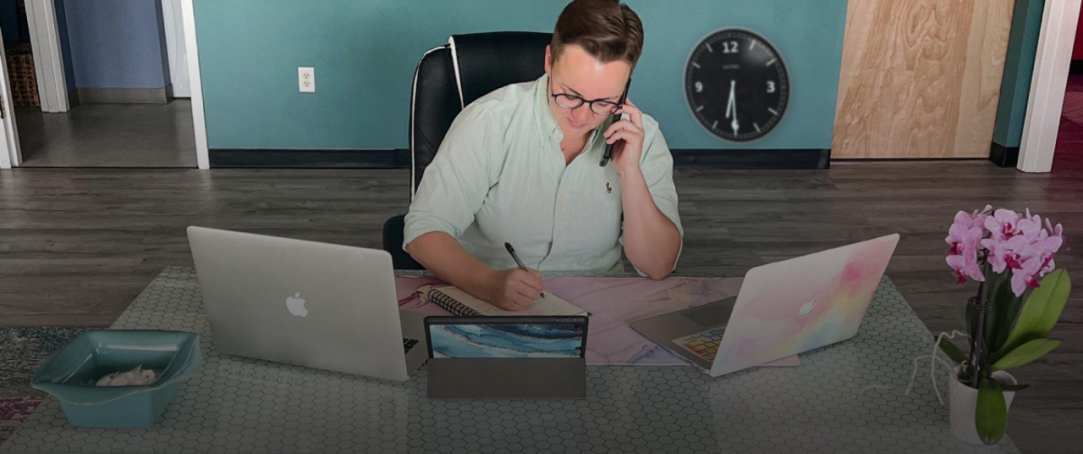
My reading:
{"hour": 6, "minute": 30}
